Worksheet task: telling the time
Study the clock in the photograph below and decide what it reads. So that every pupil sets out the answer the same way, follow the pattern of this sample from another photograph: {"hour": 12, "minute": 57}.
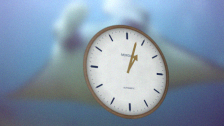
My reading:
{"hour": 1, "minute": 3}
